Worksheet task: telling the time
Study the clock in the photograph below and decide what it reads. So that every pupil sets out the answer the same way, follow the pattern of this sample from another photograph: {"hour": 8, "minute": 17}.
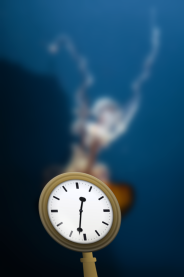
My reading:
{"hour": 12, "minute": 32}
